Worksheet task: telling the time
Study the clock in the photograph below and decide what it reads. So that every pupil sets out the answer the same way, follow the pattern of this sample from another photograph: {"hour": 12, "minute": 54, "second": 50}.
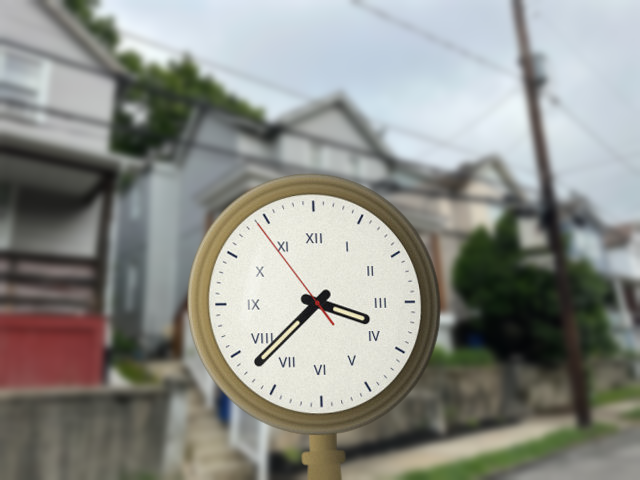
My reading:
{"hour": 3, "minute": 37, "second": 54}
